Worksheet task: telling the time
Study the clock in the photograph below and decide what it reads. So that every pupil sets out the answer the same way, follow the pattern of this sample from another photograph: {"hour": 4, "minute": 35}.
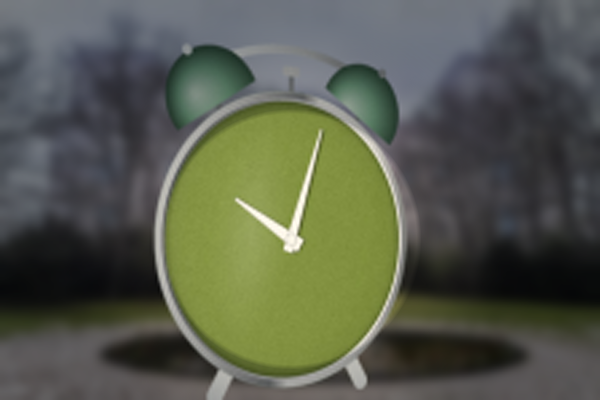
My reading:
{"hour": 10, "minute": 3}
